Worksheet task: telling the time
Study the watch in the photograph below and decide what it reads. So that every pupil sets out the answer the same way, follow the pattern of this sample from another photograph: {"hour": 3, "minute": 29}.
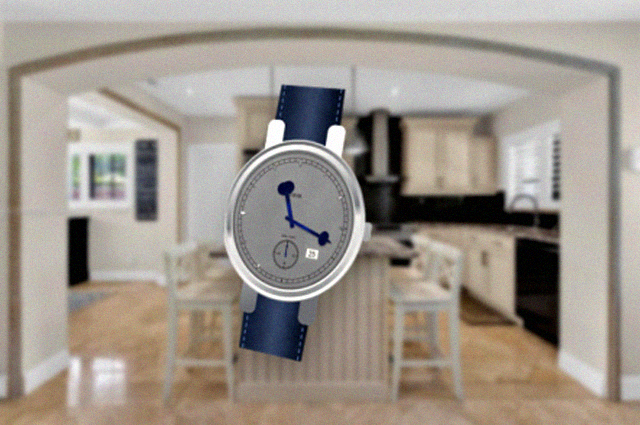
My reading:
{"hour": 11, "minute": 18}
